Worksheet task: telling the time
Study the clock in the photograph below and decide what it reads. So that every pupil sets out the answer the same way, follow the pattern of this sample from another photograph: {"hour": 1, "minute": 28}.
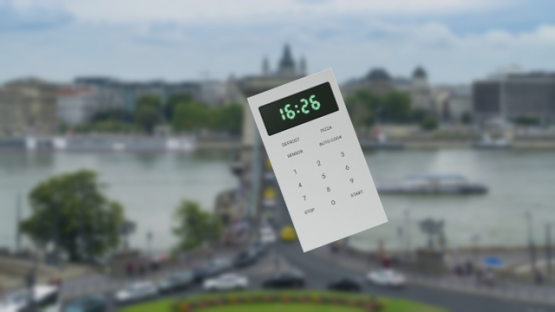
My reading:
{"hour": 16, "minute": 26}
